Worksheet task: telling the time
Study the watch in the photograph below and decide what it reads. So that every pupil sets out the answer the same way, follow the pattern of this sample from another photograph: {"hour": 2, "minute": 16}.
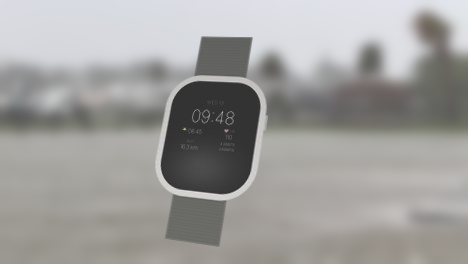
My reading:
{"hour": 9, "minute": 48}
